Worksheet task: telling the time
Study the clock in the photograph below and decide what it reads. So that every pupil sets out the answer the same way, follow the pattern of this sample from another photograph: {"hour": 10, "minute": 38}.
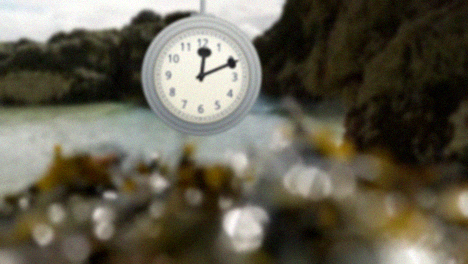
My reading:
{"hour": 12, "minute": 11}
